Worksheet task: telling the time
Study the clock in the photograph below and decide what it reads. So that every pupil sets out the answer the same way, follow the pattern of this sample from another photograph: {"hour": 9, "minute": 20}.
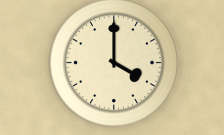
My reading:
{"hour": 4, "minute": 0}
